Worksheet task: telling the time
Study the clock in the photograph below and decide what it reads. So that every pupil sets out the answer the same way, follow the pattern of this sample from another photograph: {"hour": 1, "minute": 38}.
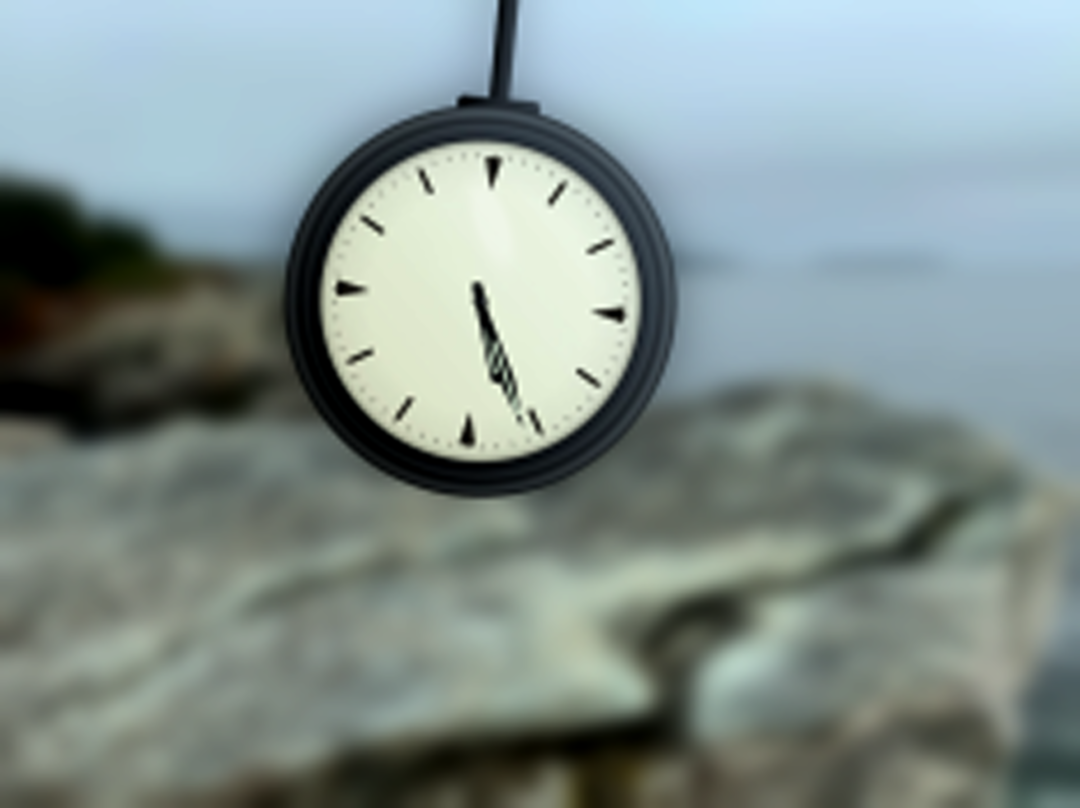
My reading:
{"hour": 5, "minute": 26}
